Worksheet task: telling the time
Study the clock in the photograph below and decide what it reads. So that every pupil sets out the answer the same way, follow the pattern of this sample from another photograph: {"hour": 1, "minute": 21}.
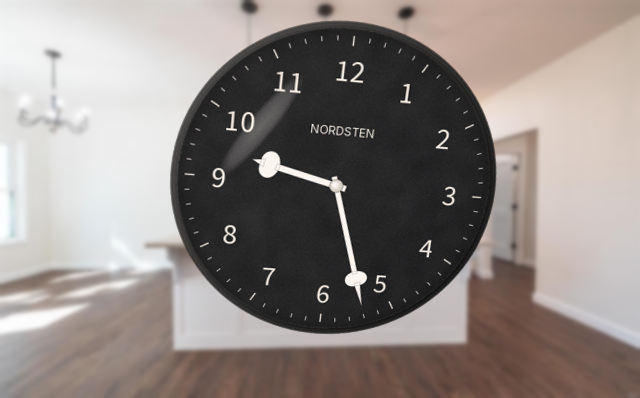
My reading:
{"hour": 9, "minute": 27}
